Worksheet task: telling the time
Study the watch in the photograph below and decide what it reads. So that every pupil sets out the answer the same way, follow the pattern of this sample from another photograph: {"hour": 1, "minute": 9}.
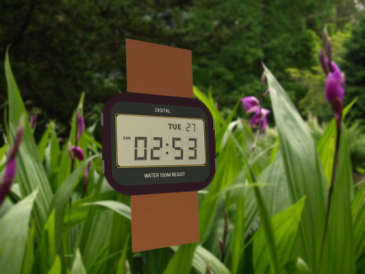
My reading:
{"hour": 2, "minute": 53}
